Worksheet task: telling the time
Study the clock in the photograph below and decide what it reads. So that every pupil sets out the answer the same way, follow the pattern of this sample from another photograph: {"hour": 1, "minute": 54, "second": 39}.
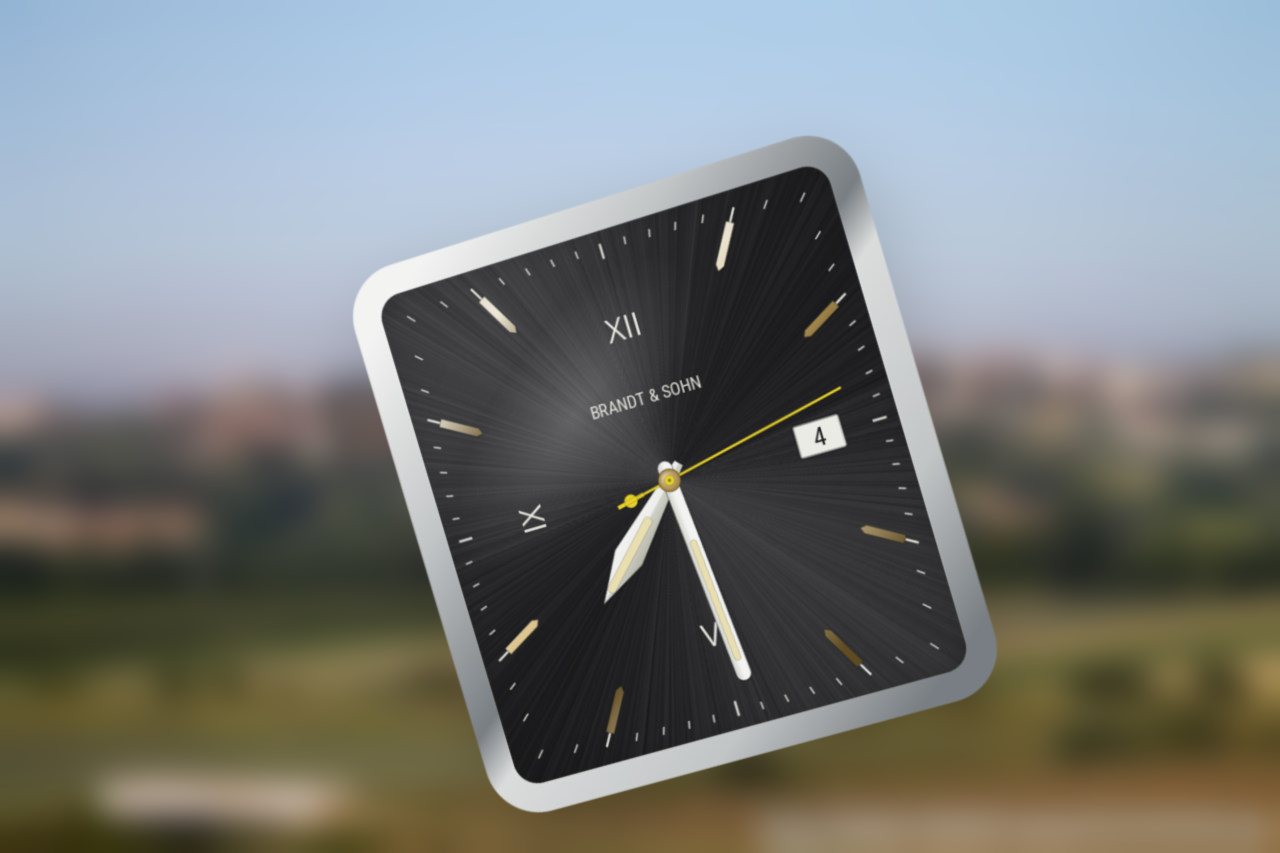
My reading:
{"hour": 7, "minute": 29, "second": 13}
